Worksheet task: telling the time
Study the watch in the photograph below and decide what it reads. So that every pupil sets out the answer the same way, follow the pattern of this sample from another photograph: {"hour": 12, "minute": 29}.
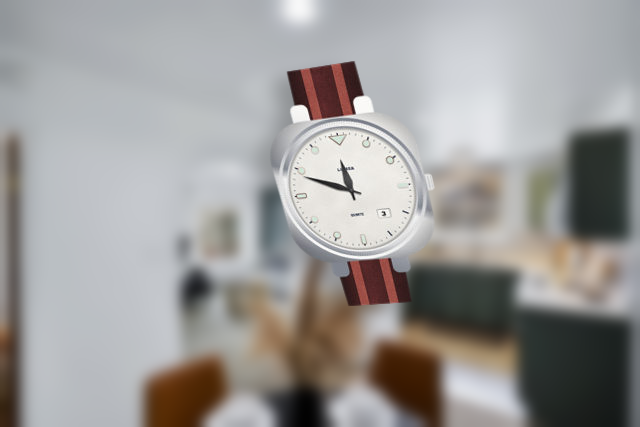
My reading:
{"hour": 11, "minute": 49}
